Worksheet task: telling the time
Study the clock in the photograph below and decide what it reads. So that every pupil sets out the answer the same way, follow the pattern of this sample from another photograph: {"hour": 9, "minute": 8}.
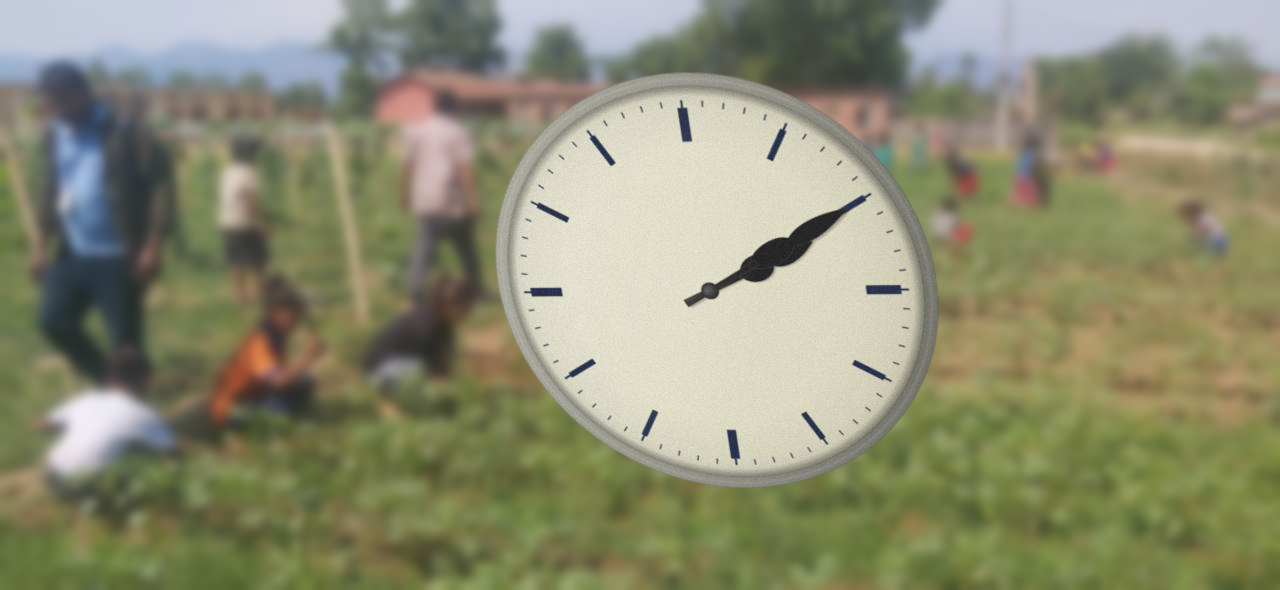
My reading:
{"hour": 2, "minute": 10}
